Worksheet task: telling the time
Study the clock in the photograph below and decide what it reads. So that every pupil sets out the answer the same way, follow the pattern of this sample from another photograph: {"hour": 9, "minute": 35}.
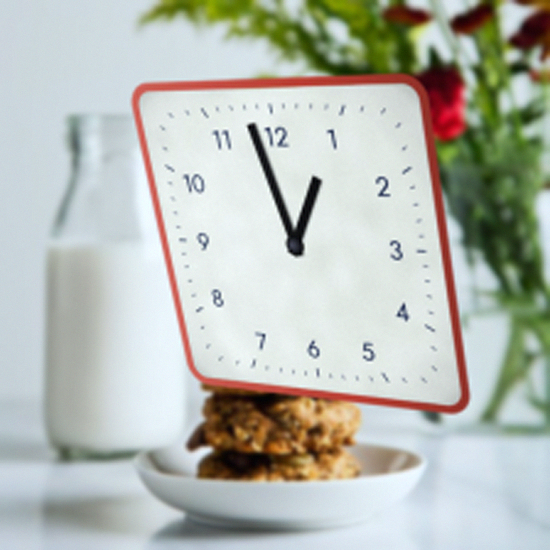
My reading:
{"hour": 12, "minute": 58}
